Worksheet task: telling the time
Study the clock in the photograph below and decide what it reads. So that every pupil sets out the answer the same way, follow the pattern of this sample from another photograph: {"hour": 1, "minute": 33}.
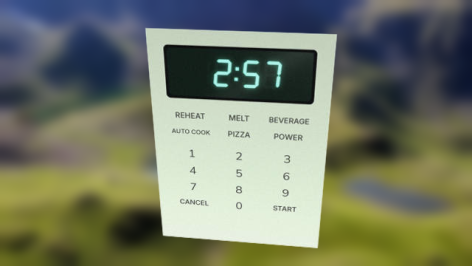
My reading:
{"hour": 2, "minute": 57}
